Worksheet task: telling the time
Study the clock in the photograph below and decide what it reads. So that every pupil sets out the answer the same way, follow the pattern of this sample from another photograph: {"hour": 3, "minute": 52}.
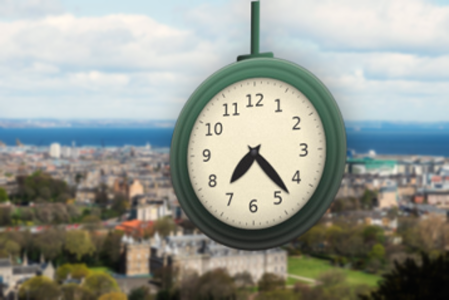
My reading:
{"hour": 7, "minute": 23}
